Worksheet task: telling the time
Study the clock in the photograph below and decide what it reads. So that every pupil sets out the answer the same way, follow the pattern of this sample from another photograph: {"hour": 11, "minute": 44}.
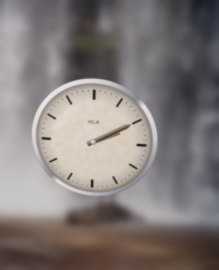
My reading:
{"hour": 2, "minute": 10}
